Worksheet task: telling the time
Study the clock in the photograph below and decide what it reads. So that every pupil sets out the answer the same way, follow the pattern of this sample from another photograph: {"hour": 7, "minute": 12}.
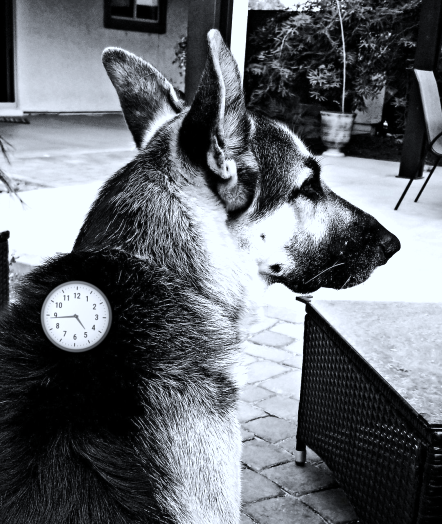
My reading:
{"hour": 4, "minute": 44}
